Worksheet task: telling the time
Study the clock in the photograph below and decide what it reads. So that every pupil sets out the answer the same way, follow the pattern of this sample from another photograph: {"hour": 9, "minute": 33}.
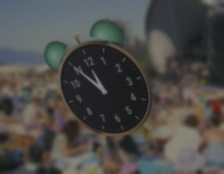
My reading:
{"hour": 11, "minute": 55}
